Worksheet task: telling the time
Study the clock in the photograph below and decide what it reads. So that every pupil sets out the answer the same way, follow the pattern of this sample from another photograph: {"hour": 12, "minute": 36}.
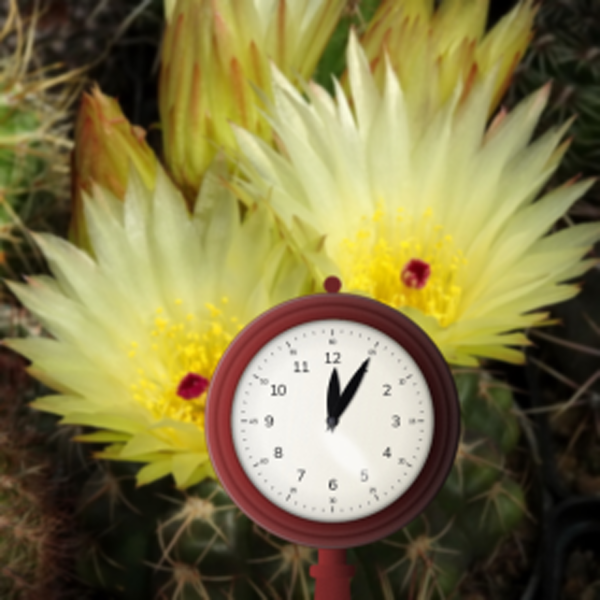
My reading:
{"hour": 12, "minute": 5}
